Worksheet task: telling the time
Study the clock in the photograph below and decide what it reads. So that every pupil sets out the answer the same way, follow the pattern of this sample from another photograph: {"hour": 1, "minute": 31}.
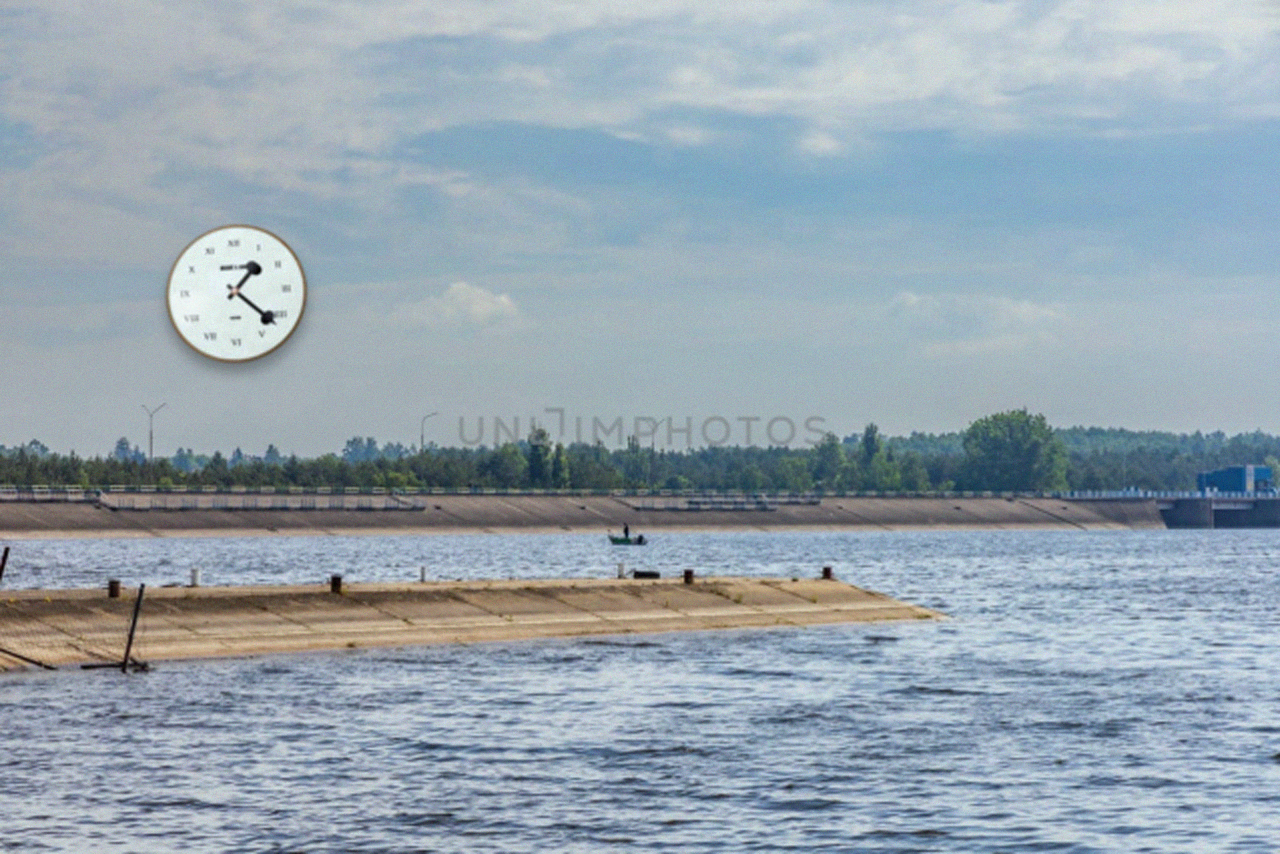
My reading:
{"hour": 1, "minute": 22}
